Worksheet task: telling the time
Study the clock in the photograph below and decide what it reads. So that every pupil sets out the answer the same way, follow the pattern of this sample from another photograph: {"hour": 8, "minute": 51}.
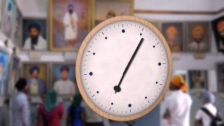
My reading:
{"hour": 7, "minute": 6}
